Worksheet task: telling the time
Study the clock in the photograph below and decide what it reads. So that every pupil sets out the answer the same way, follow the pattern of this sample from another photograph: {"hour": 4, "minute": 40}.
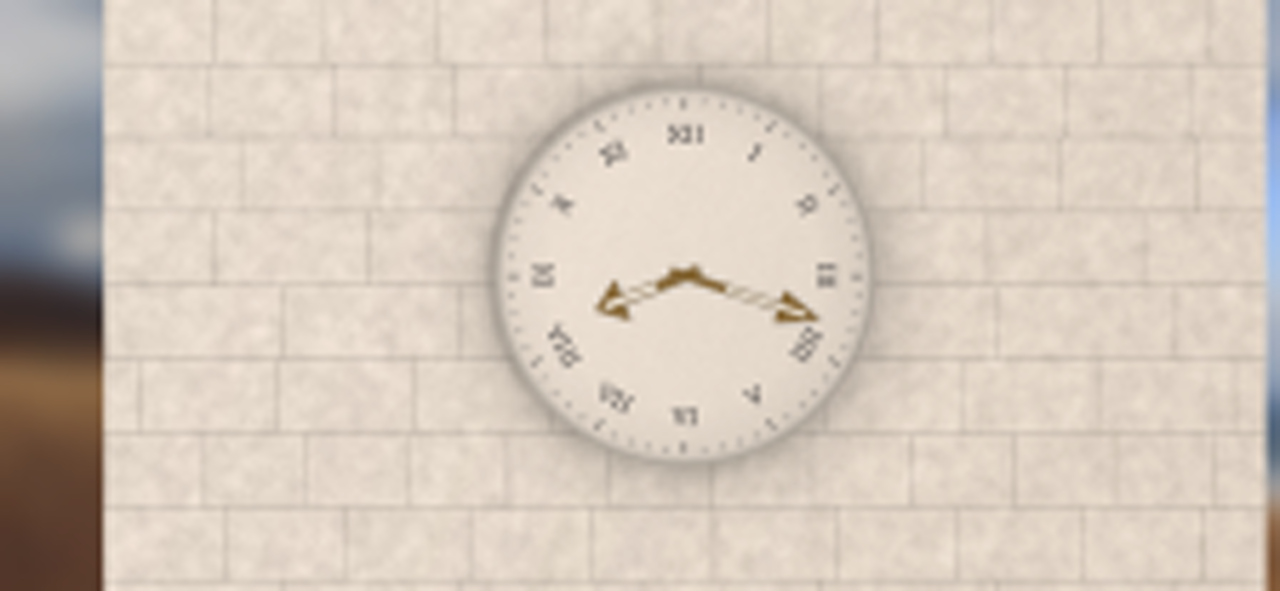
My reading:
{"hour": 8, "minute": 18}
